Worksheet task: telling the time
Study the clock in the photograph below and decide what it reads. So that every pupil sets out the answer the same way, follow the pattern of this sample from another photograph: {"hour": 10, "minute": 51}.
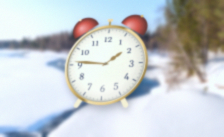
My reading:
{"hour": 1, "minute": 46}
